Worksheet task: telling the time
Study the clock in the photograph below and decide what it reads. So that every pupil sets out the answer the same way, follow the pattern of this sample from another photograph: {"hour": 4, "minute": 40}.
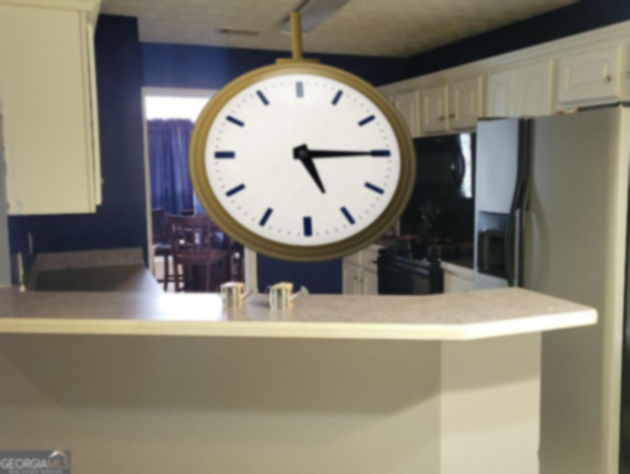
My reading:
{"hour": 5, "minute": 15}
